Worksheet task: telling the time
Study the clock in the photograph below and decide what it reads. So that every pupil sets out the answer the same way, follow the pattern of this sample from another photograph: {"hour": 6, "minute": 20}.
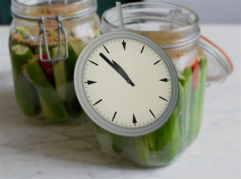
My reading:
{"hour": 10, "minute": 53}
